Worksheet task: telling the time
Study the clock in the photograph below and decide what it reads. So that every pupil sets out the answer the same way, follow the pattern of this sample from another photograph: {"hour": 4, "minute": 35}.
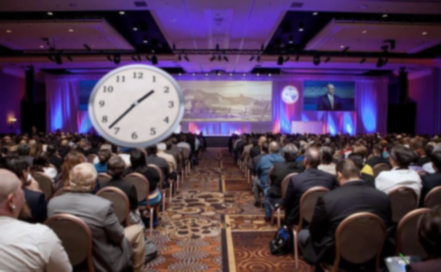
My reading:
{"hour": 1, "minute": 37}
